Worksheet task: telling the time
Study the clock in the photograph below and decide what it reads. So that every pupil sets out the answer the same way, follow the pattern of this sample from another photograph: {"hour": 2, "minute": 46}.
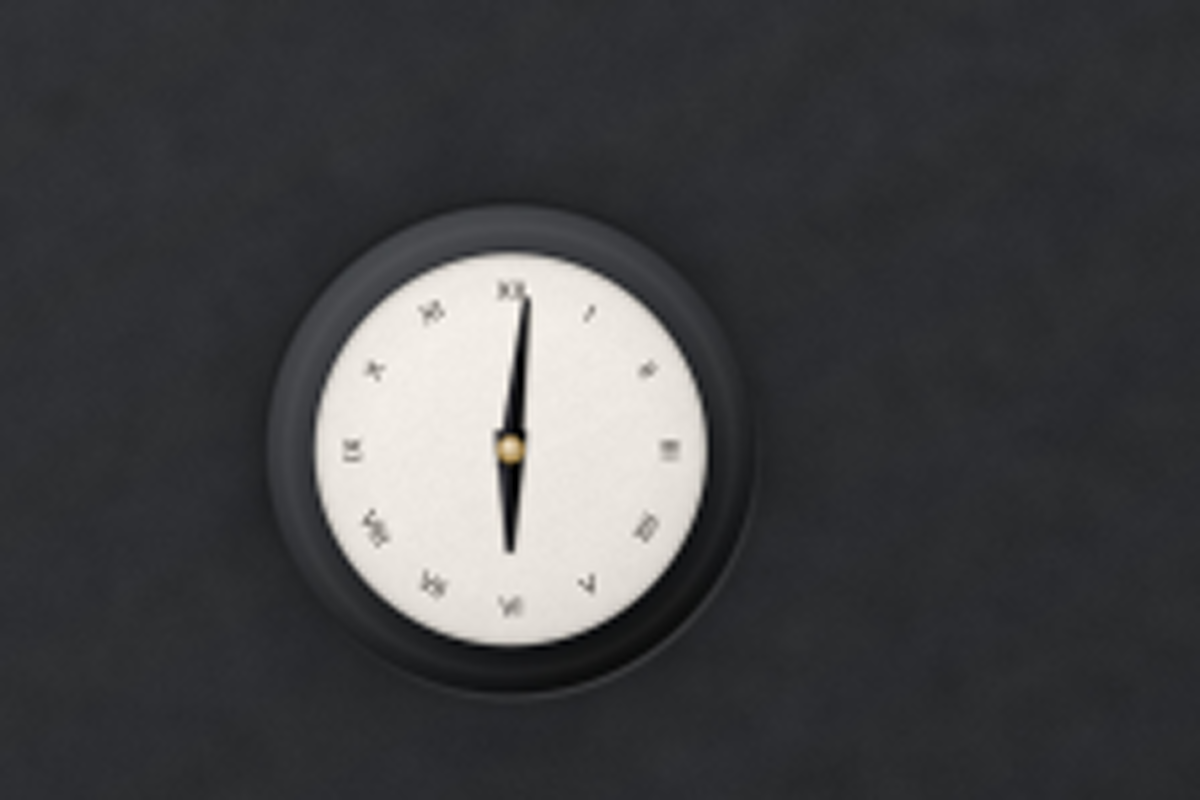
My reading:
{"hour": 6, "minute": 1}
